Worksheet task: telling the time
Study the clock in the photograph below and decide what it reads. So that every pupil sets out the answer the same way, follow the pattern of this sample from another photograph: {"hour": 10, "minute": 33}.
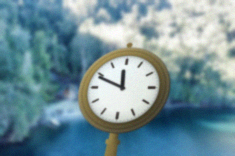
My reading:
{"hour": 11, "minute": 49}
